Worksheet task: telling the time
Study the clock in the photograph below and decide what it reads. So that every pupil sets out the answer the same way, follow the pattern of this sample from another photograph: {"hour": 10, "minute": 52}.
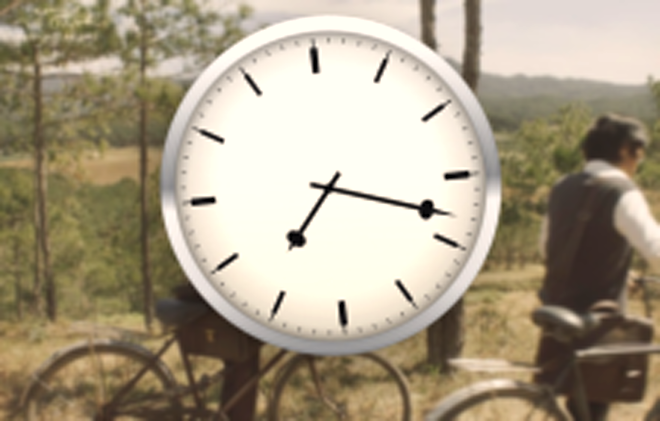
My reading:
{"hour": 7, "minute": 18}
